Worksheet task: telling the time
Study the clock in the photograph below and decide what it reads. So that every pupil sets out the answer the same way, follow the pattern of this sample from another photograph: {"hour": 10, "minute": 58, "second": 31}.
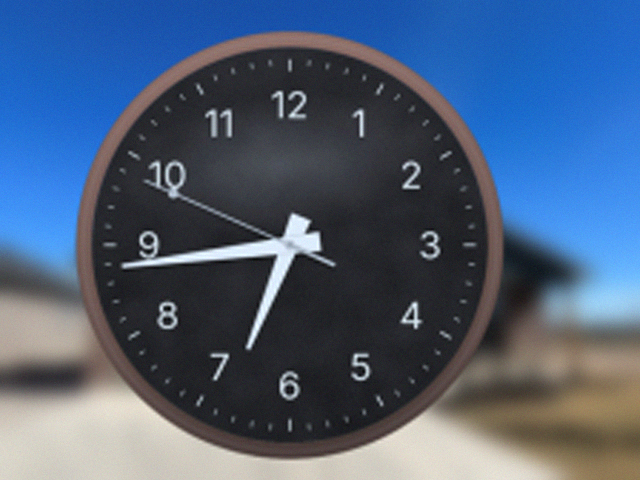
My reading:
{"hour": 6, "minute": 43, "second": 49}
